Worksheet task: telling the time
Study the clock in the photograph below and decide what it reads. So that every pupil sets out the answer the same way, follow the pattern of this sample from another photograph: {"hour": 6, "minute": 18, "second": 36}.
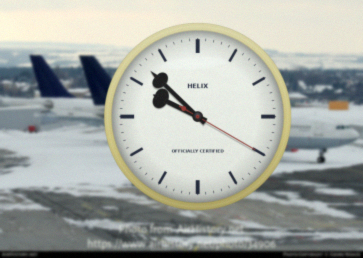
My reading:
{"hour": 9, "minute": 52, "second": 20}
